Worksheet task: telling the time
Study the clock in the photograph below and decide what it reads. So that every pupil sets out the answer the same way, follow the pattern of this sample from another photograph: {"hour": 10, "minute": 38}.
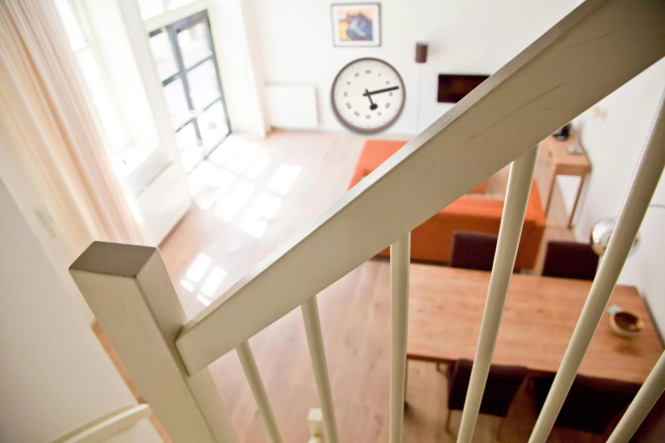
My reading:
{"hour": 5, "minute": 13}
